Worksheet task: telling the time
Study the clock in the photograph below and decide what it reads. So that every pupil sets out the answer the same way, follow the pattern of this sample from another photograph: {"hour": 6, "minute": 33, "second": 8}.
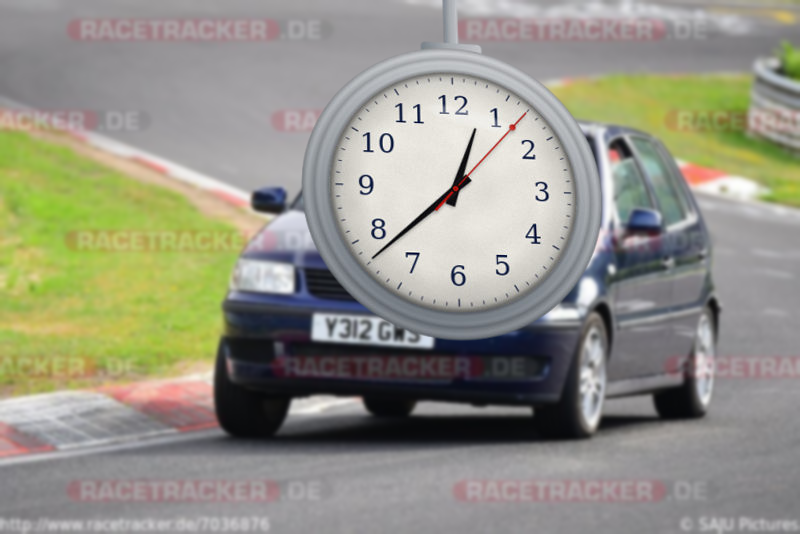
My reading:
{"hour": 12, "minute": 38, "second": 7}
